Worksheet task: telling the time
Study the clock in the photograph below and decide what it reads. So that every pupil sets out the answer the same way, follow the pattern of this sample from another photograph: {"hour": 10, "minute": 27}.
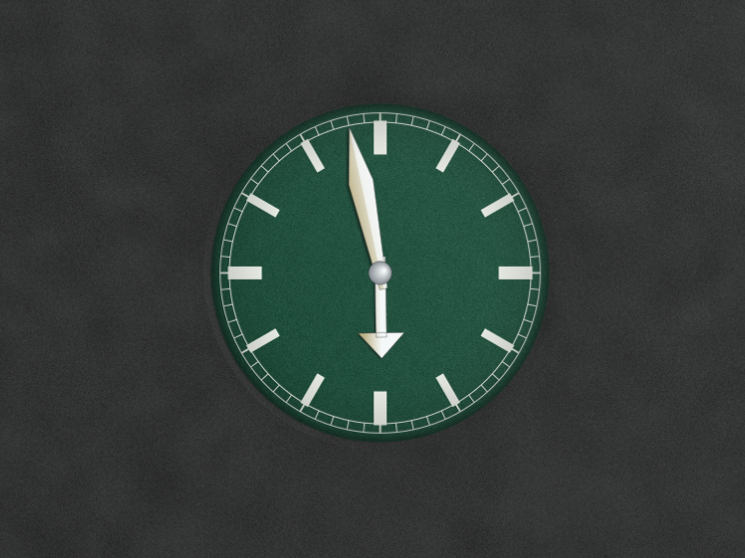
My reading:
{"hour": 5, "minute": 58}
